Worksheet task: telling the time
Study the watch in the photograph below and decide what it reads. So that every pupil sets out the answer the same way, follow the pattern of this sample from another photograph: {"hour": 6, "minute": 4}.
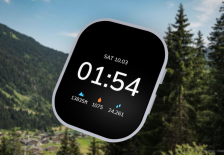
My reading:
{"hour": 1, "minute": 54}
